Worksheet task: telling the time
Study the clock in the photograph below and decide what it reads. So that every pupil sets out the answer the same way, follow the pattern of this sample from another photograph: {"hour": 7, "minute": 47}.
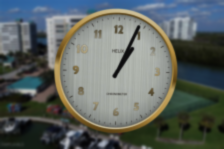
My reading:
{"hour": 1, "minute": 4}
